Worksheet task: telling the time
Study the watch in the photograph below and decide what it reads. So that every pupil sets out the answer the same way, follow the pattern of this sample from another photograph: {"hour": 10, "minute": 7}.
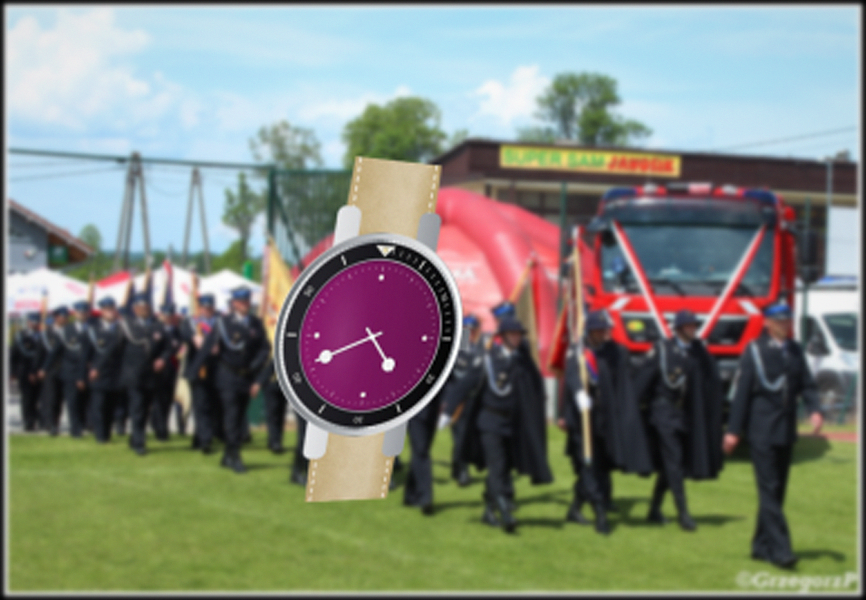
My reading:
{"hour": 4, "minute": 41}
